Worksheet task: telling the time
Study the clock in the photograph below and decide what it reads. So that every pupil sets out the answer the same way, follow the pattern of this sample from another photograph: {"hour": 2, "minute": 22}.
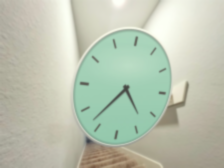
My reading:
{"hour": 4, "minute": 37}
